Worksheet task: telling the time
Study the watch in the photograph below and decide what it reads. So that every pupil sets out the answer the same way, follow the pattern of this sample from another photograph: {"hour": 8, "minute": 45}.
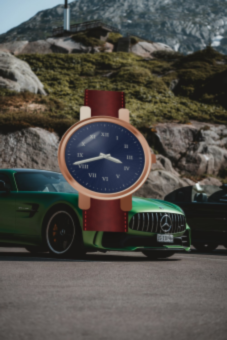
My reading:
{"hour": 3, "minute": 42}
